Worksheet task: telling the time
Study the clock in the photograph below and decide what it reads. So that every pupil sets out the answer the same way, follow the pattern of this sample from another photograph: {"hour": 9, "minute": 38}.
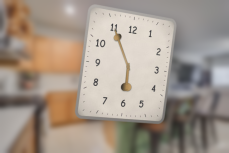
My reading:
{"hour": 5, "minute": 55}
